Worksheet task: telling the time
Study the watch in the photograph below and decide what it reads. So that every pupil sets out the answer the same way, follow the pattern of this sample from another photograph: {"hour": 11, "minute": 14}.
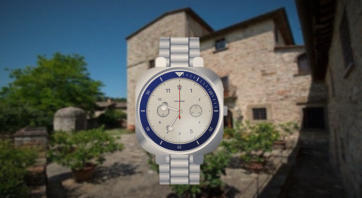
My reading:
{"hour": 9, "minute": 35}
